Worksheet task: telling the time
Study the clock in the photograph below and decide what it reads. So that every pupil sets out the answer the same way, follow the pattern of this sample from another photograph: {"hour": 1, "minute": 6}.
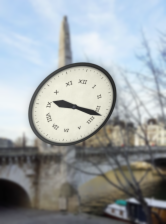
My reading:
{"hour": 9, "minute": 17}
